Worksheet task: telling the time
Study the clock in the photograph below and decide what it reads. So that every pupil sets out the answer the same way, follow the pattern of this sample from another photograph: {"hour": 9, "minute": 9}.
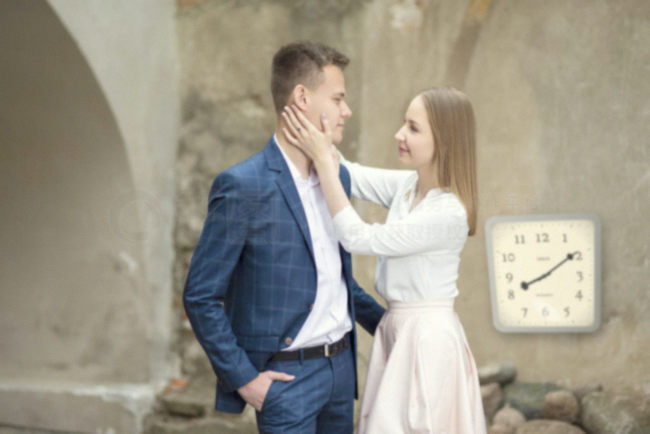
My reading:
{"hour": 8, "minute": 9}
